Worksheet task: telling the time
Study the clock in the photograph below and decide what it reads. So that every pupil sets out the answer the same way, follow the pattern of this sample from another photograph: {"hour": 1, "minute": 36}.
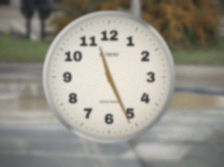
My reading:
{"hour": 11, "minute": 26}
